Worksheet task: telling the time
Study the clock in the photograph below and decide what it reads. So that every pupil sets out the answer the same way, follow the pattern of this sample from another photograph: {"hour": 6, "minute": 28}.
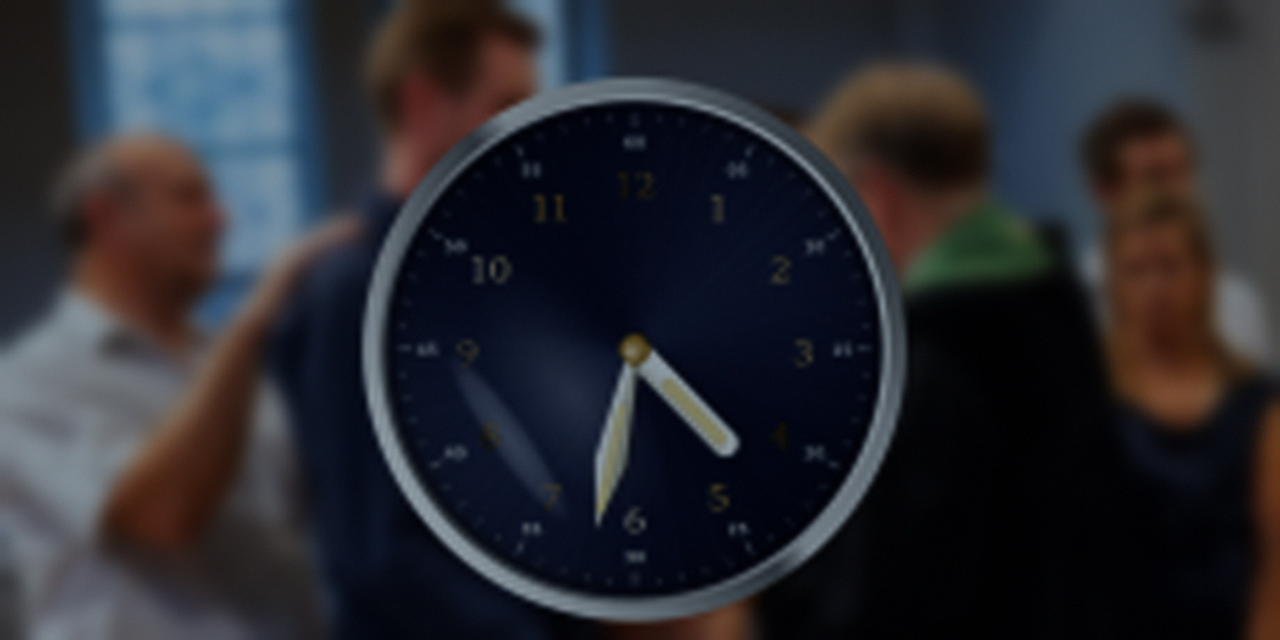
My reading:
{"hour": 4, "minute": 32}
